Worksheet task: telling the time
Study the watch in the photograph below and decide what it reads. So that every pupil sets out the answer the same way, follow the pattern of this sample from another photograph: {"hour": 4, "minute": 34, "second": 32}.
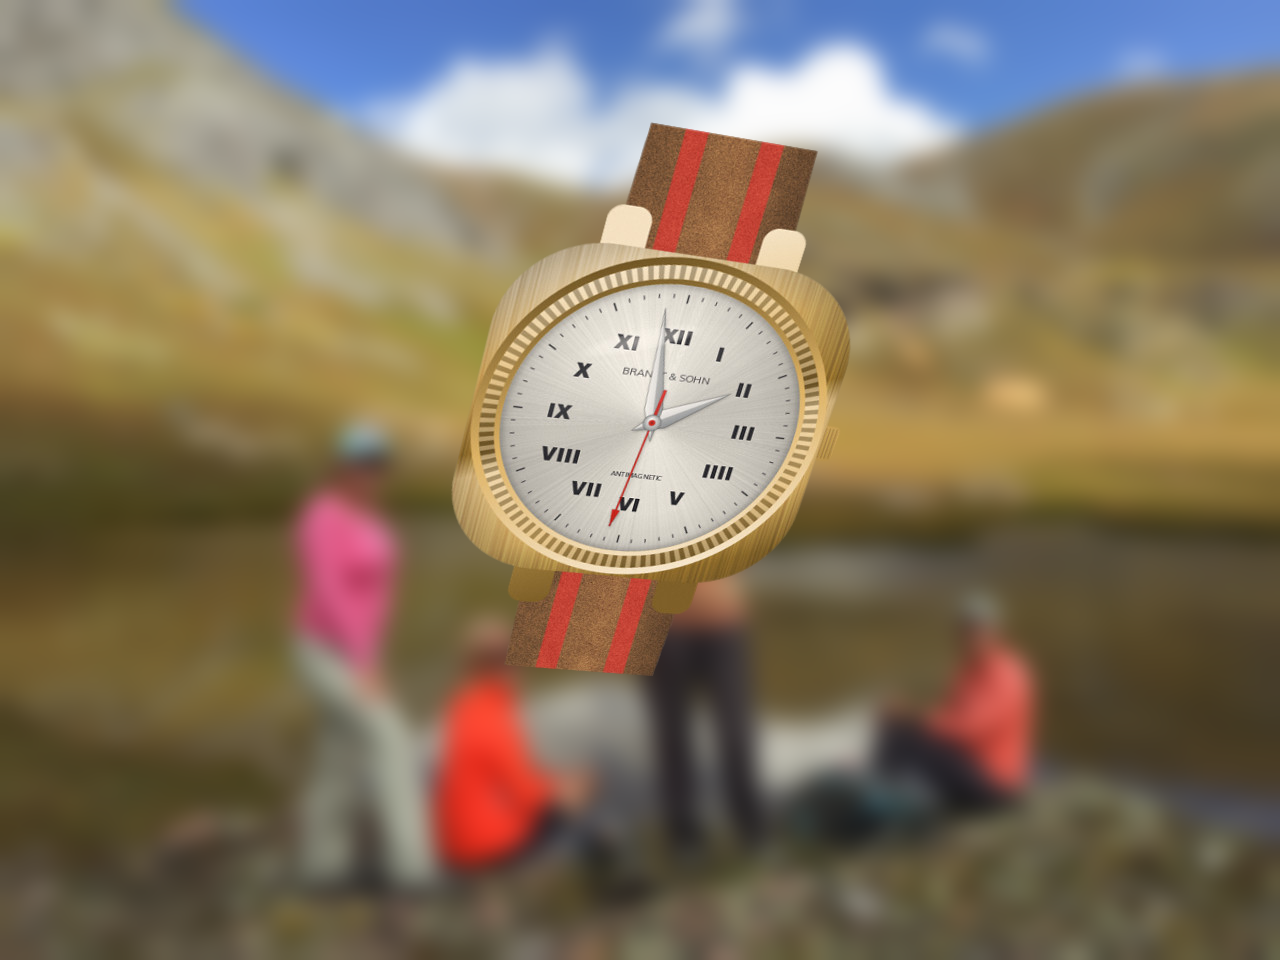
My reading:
{"hour": 1, "minute": 58, "second": 31}
